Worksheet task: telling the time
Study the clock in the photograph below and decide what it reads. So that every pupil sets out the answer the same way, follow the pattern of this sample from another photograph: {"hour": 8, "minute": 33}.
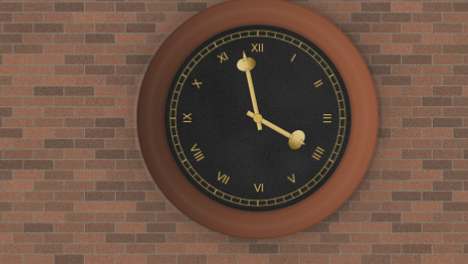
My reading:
{"hour": 3, "minute": 58}
